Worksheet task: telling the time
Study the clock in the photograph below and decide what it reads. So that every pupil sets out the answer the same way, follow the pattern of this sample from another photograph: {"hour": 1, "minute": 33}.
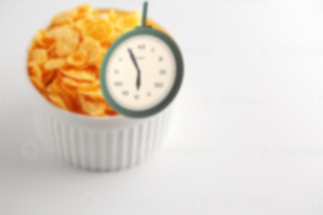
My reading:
{"hour": 5, "minute": 55}
